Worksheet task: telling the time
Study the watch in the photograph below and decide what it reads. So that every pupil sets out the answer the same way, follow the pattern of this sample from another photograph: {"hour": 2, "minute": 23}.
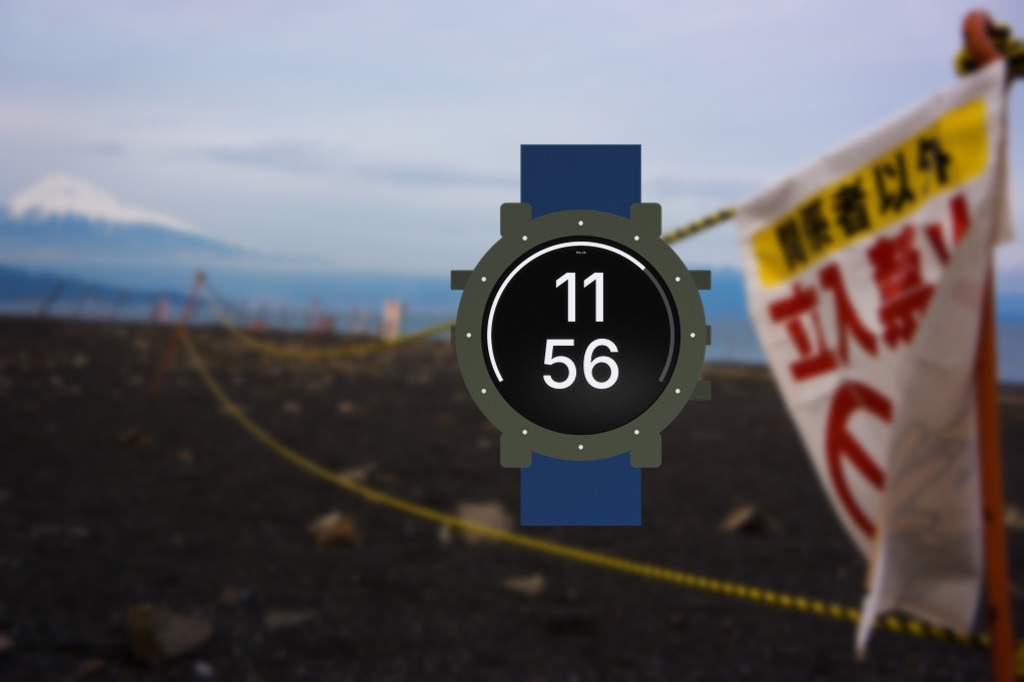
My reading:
{"hour": 11, "minute": 56}
